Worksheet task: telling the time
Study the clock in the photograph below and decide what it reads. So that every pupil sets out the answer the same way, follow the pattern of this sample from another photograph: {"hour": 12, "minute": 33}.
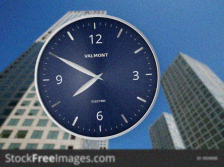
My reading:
{"hour": 7, "minute": 50}
